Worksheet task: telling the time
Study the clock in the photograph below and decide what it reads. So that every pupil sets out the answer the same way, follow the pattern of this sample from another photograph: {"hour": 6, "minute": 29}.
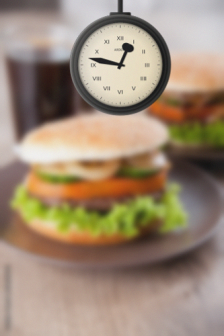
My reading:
{"hour": 12, "minute": 47}
